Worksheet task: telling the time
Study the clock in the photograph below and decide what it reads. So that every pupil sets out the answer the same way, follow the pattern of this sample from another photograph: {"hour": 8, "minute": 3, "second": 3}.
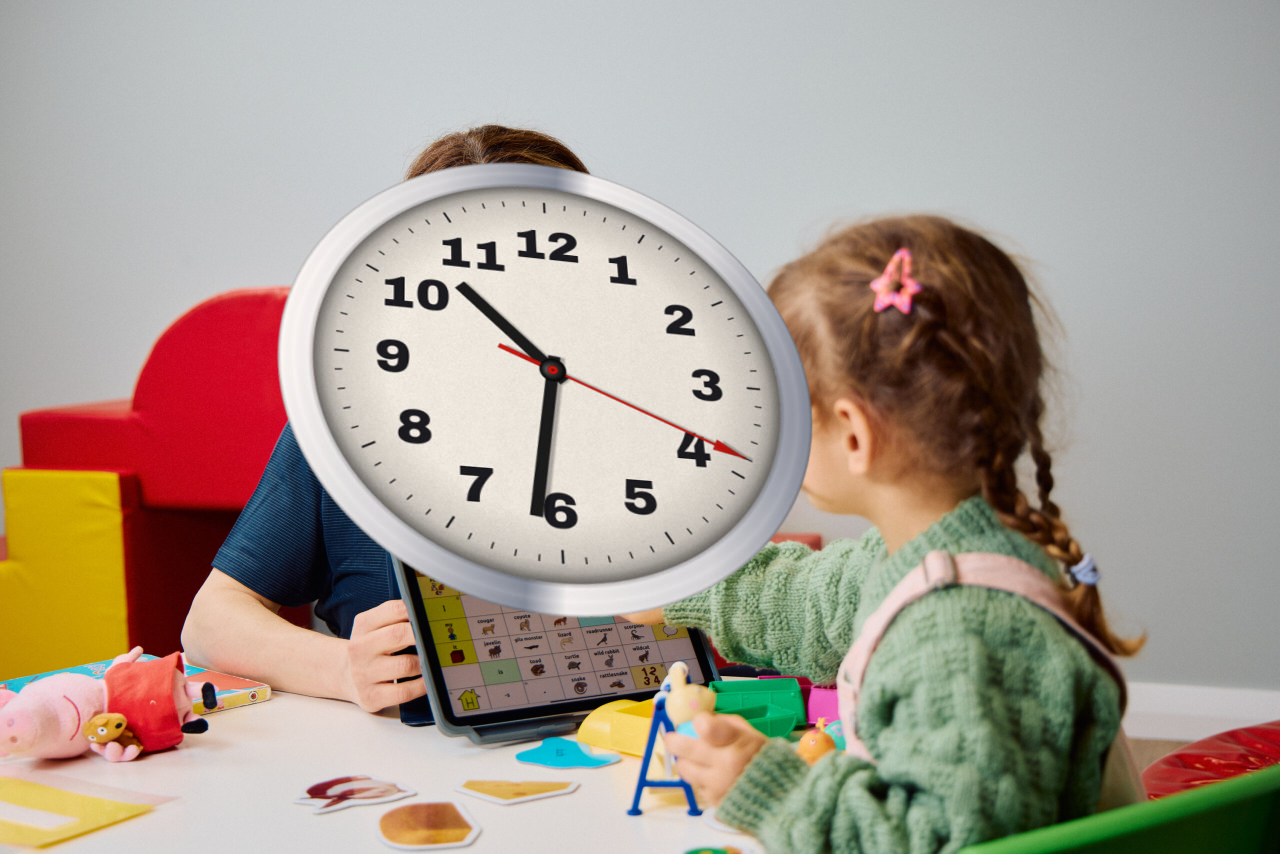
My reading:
{"hour": 10, "minute": 31, "second": 19}
